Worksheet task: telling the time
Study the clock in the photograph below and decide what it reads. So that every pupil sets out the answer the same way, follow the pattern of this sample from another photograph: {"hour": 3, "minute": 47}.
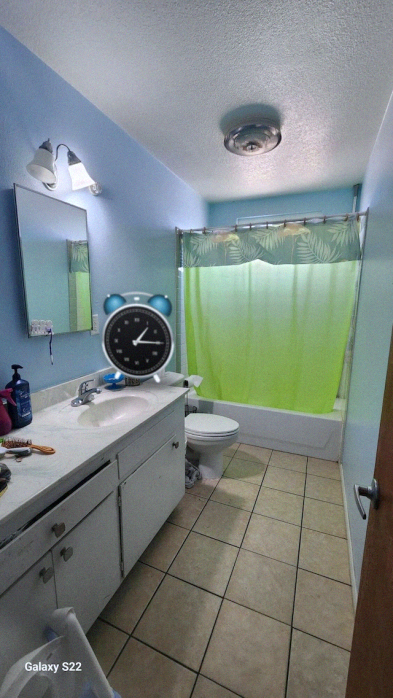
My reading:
{"hour": 1, "minute": 15}
